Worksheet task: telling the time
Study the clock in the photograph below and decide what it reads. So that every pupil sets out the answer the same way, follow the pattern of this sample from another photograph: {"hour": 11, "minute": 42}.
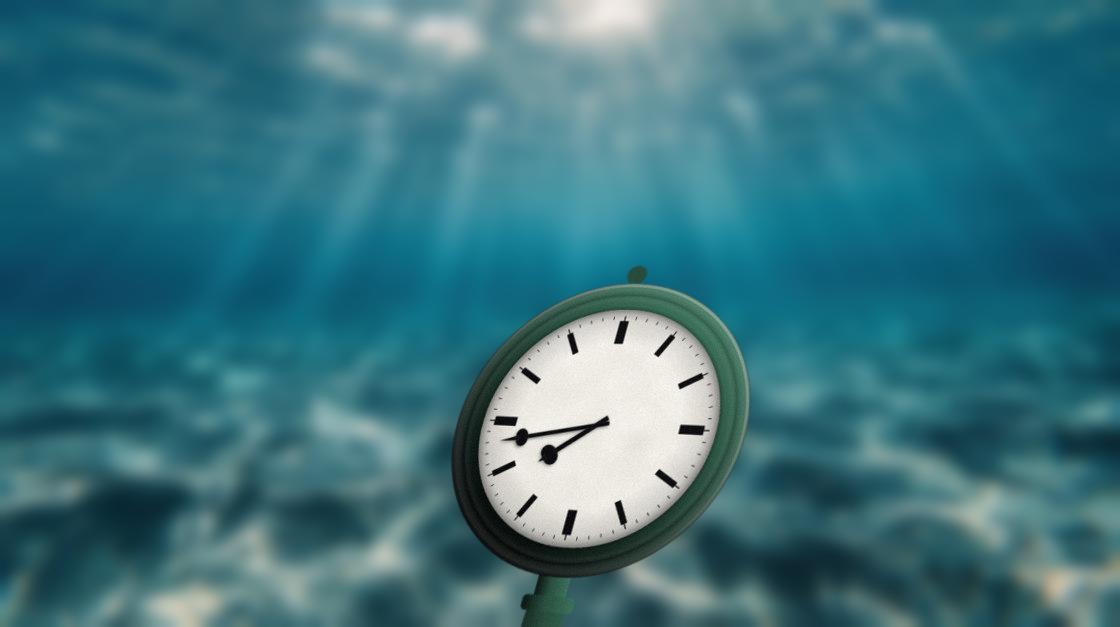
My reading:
{"hour": 7, "minute": 43}
